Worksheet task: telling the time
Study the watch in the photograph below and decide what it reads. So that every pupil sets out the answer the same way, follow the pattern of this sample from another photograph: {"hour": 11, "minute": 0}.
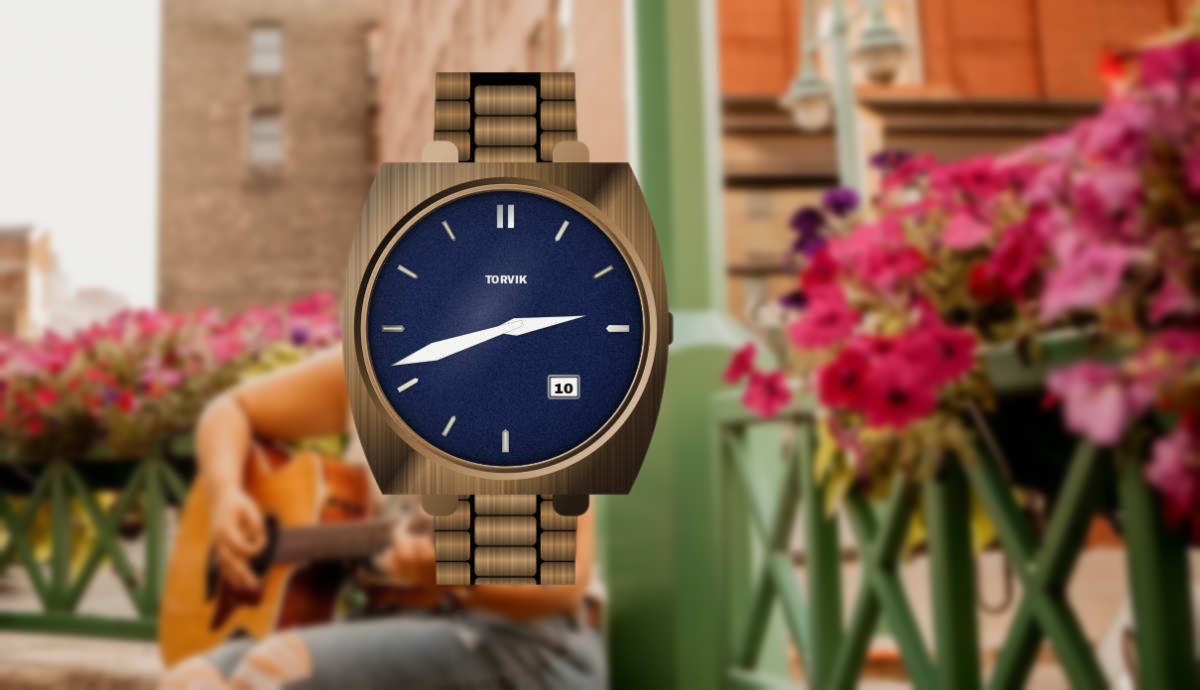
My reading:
{"hour": 2, "minute": 42}
